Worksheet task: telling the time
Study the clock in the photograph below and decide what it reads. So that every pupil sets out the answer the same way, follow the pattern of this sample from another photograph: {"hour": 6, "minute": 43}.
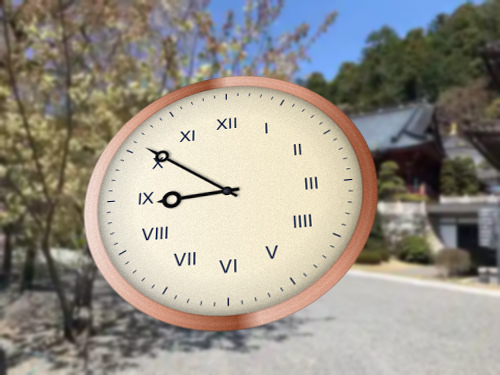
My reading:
{"hour": 8, "minute": 51}
